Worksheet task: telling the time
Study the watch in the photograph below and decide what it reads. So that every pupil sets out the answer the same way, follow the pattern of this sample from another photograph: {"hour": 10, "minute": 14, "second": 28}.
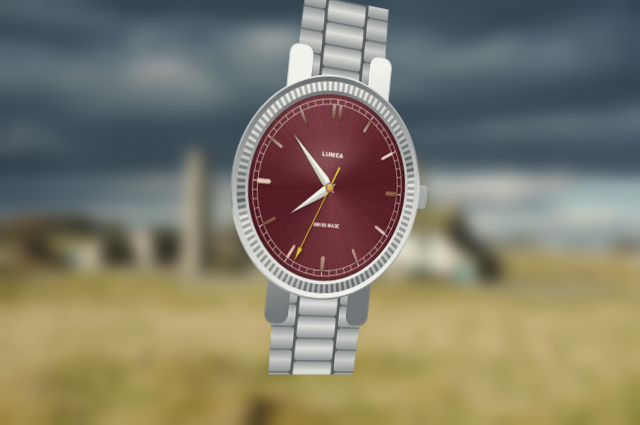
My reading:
{"hour": 7, "minute": 52, "second": 34}
